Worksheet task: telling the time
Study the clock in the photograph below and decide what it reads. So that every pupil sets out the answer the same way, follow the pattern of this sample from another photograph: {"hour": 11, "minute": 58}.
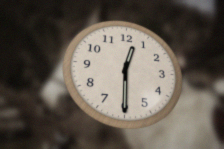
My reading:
{"hour": 12, "minute": 30}
